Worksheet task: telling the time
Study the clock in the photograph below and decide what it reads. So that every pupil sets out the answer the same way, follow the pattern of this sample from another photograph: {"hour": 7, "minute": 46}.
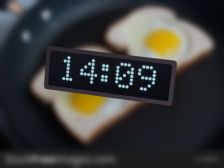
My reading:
{"hour": 14, "minute": 9}
